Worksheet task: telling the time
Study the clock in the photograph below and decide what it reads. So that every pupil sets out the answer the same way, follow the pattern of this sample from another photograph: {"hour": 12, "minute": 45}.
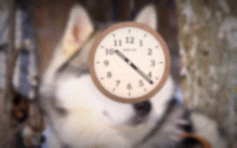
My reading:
{"hour": 10, "minute": 22}
